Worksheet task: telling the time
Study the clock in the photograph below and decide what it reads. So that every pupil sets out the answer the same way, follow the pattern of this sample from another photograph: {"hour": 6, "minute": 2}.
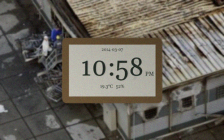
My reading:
{"hour": 10, "minute": 58}
